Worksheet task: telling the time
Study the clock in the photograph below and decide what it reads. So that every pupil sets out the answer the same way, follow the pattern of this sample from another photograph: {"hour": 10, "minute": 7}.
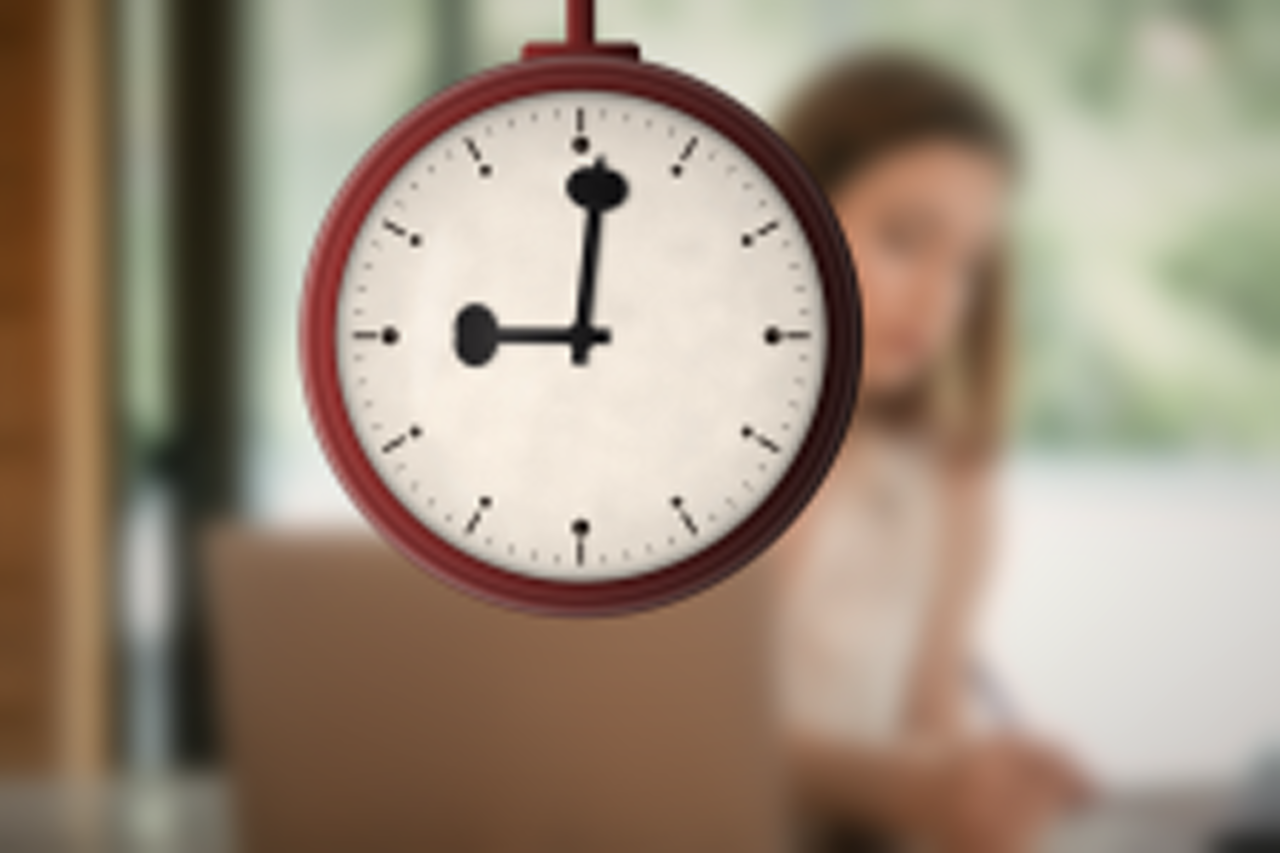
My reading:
{"hour": 9, "minute": 1}
